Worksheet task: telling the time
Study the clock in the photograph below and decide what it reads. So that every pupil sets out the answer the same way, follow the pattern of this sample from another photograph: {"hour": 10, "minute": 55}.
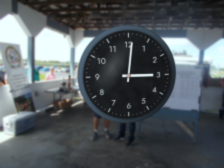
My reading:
{"hour": 3, "minute": 1}
